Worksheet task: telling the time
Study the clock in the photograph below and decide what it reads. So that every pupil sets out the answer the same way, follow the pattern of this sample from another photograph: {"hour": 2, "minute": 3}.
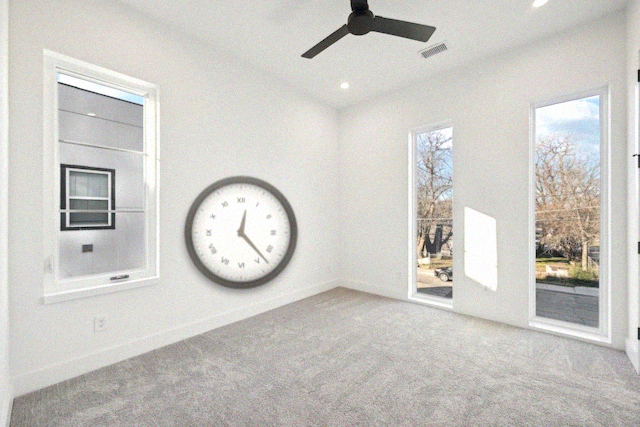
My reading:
{"hour": 12, "minute": 23}
